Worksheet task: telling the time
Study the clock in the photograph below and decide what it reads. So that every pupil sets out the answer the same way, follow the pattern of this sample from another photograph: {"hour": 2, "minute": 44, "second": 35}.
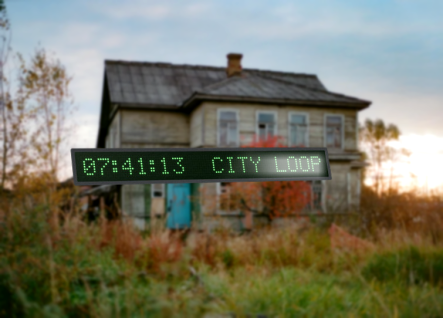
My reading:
{"hour": 7, "minute": 41, "second": 13}
